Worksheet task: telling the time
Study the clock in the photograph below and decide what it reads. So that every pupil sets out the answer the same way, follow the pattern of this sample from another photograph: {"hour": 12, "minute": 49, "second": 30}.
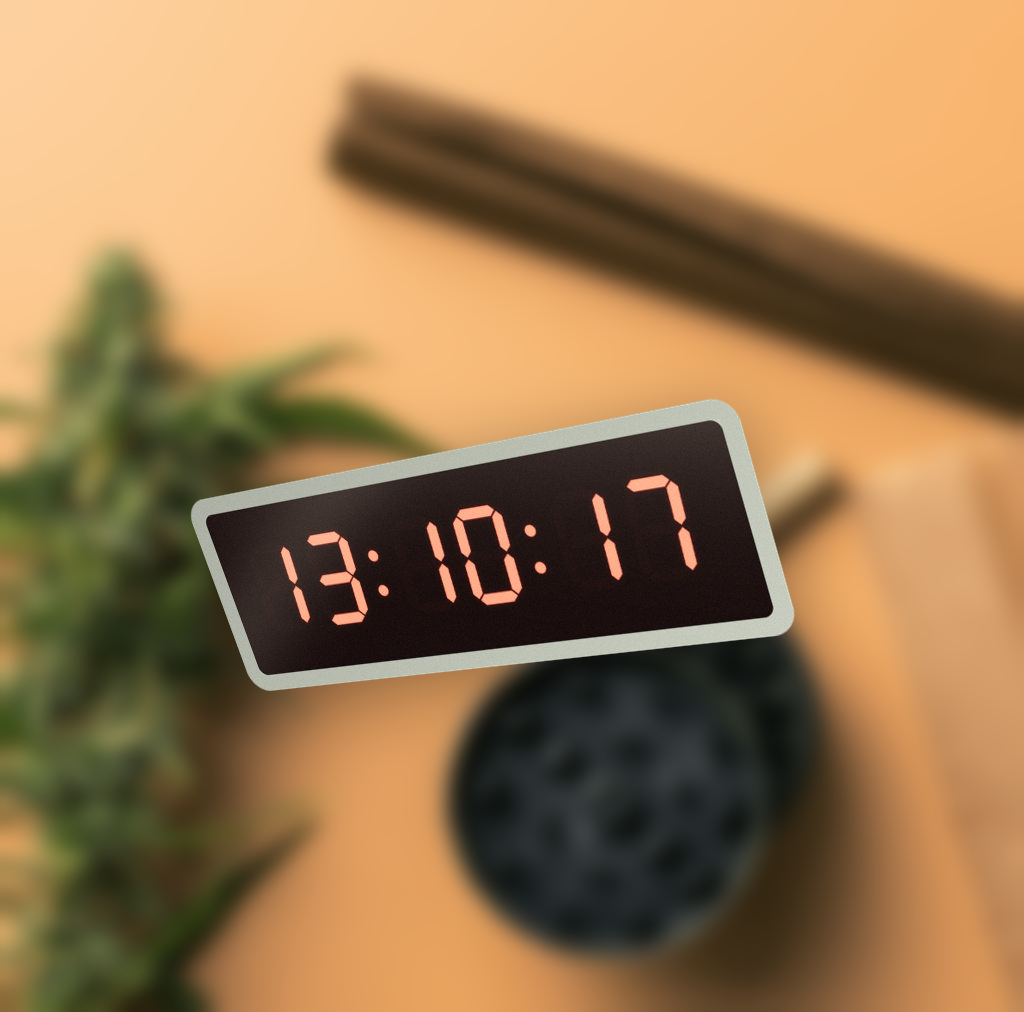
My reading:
{"hour": 13, "minute": 10, "second": 17}
